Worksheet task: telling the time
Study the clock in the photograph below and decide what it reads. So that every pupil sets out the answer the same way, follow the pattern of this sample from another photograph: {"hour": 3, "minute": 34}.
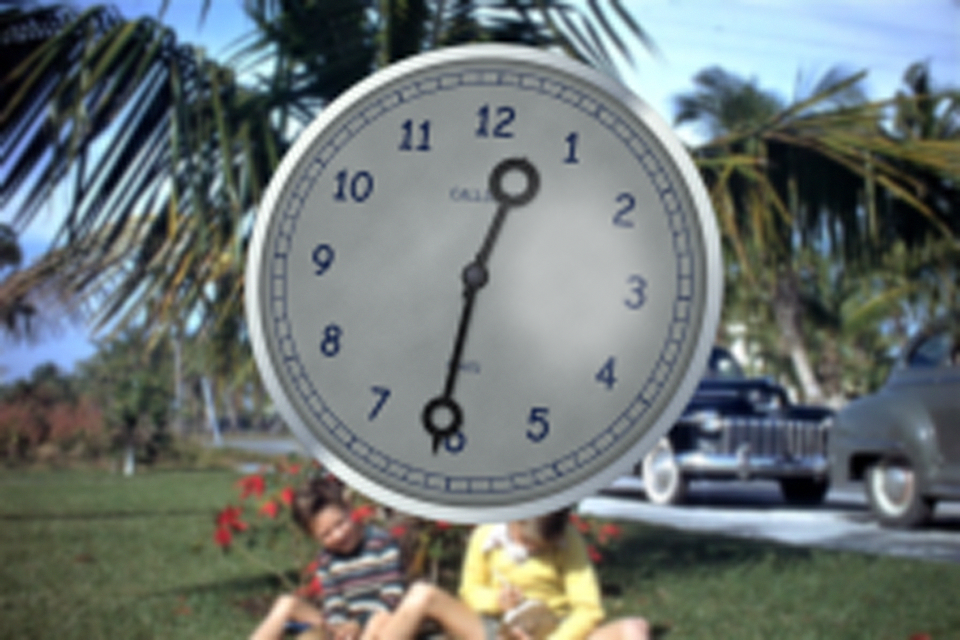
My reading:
{"hour": 12, "minute": 31}
